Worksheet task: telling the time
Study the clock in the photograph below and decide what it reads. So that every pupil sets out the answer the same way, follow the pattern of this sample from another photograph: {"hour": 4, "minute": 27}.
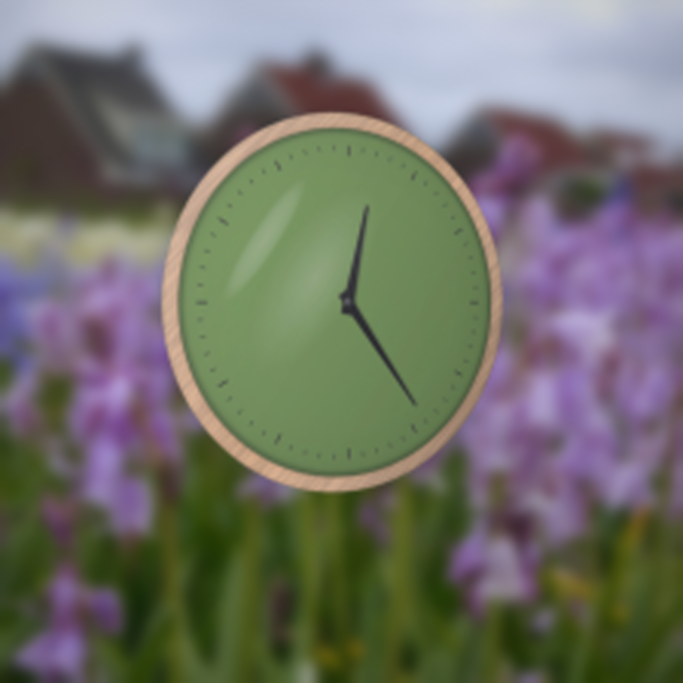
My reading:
{"hour": 12, "minute": 24}
